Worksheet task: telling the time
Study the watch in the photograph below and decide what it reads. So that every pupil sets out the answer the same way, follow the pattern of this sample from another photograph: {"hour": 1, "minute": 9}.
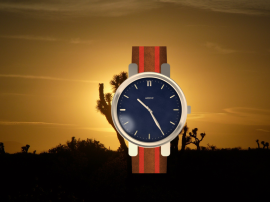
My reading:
{"hour": 10, "minute": 25}
